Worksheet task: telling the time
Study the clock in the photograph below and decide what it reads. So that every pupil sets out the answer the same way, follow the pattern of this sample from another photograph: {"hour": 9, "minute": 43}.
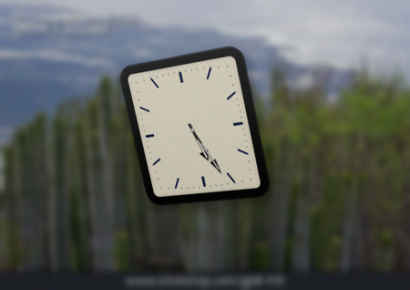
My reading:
{"hour": 5, "minute": 26}
